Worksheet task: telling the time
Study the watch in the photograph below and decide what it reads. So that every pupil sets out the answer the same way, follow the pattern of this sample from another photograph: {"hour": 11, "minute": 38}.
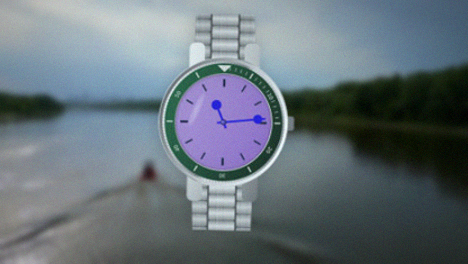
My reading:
{"hour": 11, "minute": 14}
